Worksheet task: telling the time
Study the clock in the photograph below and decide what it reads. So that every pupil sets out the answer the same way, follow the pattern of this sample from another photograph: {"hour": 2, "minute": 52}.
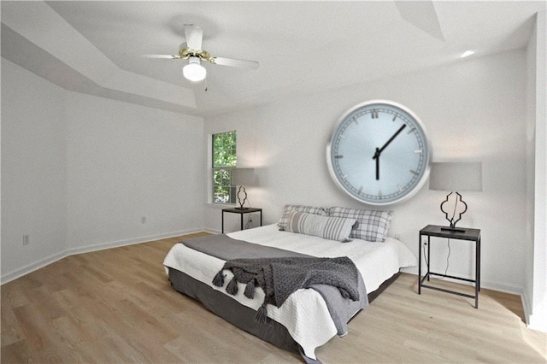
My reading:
{"hour": 6, "minute": 8}
